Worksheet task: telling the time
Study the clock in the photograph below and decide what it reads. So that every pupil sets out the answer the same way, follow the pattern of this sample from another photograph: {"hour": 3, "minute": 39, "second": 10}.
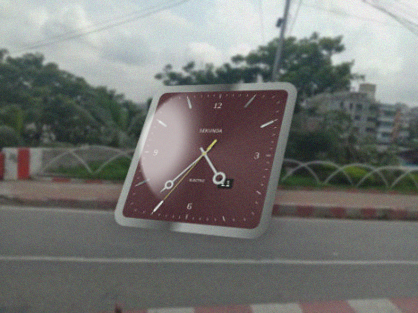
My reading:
{"hour": 4, "minute": 36, "second": 35}
